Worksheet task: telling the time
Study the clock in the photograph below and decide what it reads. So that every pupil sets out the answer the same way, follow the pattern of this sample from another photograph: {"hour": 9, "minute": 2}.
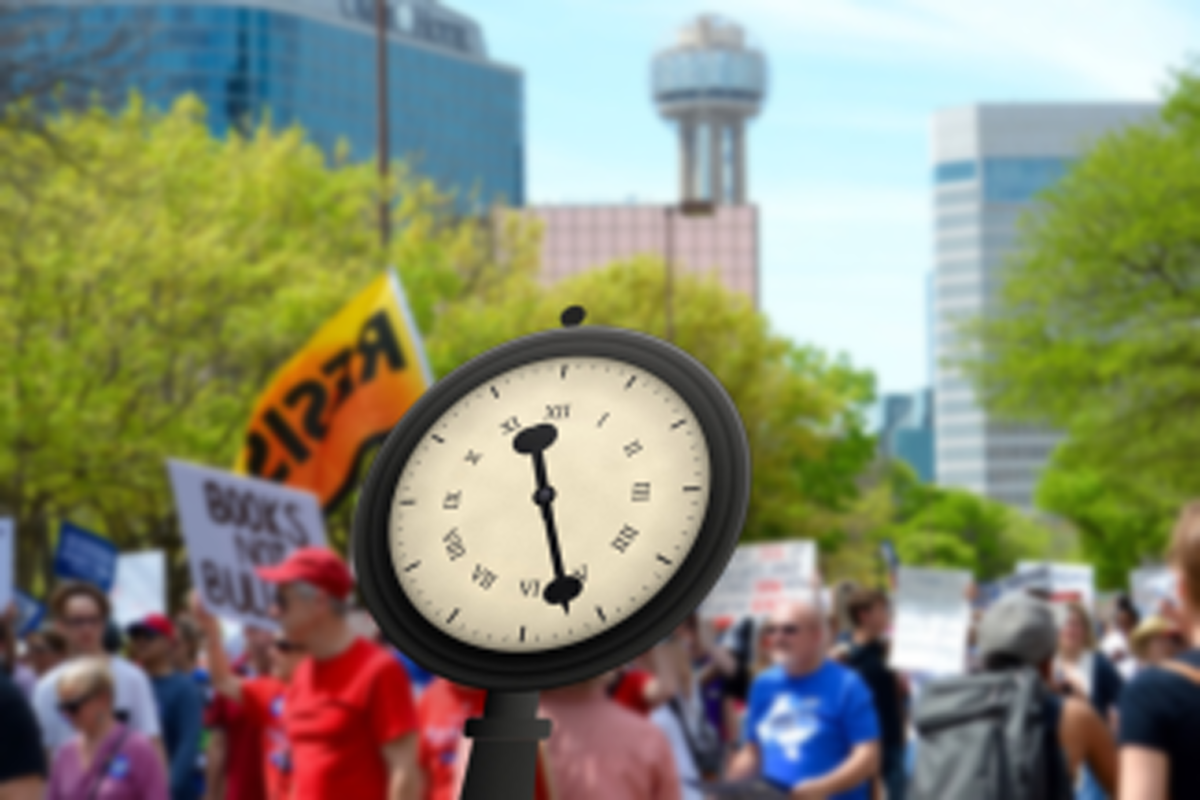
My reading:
{"hour": 11, "minute": 27}
